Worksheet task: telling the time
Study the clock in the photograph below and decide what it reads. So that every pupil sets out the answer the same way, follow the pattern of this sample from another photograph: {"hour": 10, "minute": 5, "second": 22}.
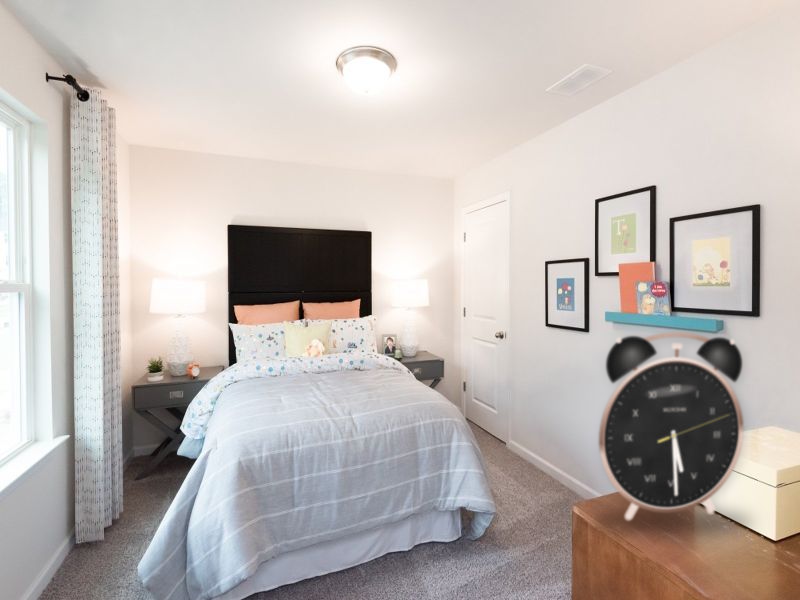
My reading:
{"hour": 5, "minute": 29, "second": 12}
